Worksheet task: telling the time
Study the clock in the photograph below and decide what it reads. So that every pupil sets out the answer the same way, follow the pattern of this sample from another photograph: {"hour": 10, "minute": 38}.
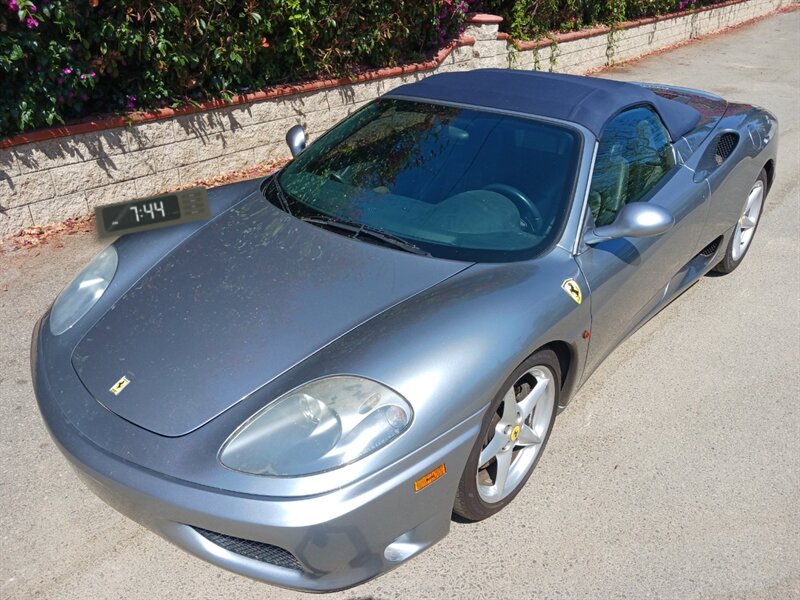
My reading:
{"hour": 7, "minute": 44}
